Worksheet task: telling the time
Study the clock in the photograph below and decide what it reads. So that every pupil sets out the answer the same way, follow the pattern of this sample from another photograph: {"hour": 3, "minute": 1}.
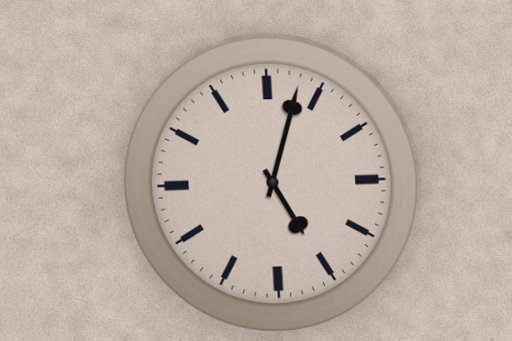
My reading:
{"hour": 5, "minute": 3}
